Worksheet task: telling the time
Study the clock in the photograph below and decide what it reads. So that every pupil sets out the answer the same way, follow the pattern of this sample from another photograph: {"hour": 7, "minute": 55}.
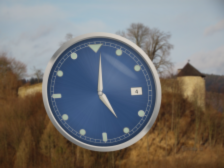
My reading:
{"hour": 5, "minute": 1}
